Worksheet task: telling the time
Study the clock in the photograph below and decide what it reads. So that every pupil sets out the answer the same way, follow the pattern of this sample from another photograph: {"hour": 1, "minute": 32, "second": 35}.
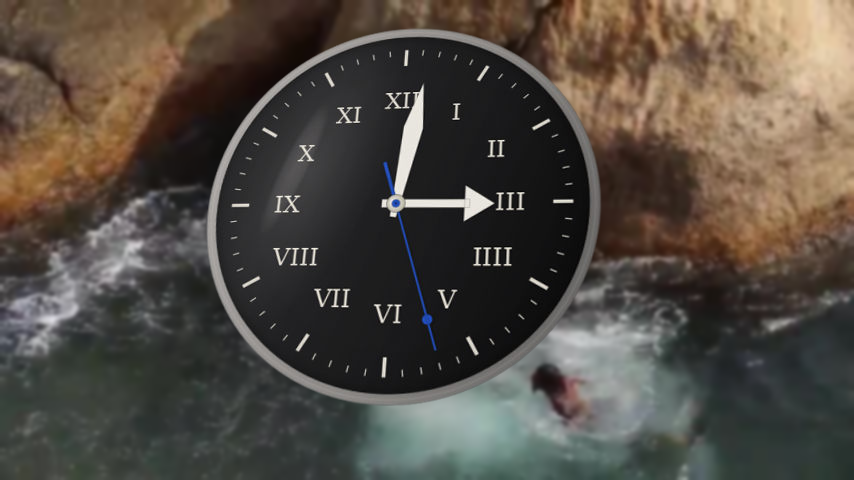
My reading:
{"hour": 3, "minute": 1, "second": 27}
